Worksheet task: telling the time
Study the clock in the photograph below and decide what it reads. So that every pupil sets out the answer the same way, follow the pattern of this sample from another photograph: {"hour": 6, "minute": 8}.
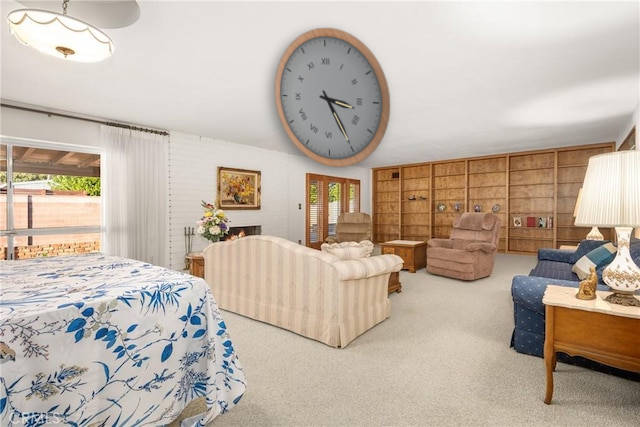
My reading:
{"hour": 3, "minute": 25}
